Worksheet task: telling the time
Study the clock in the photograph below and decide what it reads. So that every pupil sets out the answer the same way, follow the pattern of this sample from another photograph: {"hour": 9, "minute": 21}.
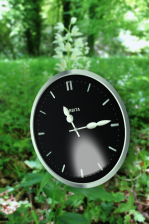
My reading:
{"hour": 11, "minute": 14}
